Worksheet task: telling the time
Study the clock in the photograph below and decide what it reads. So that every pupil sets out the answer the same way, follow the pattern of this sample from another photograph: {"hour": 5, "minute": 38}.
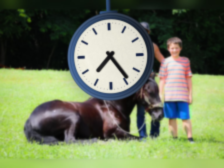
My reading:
{"hour": 7, "minute": 24}
